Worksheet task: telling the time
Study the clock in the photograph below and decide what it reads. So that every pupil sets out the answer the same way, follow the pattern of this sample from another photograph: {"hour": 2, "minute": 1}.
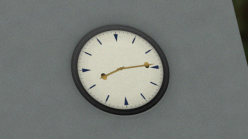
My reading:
{"hour": 8, "minute": 14}
